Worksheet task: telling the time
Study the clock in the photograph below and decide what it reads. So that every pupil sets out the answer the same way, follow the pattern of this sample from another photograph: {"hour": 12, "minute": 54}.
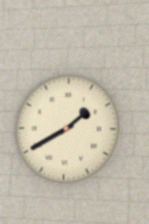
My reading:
{"hour": 1, "minute": 40}
